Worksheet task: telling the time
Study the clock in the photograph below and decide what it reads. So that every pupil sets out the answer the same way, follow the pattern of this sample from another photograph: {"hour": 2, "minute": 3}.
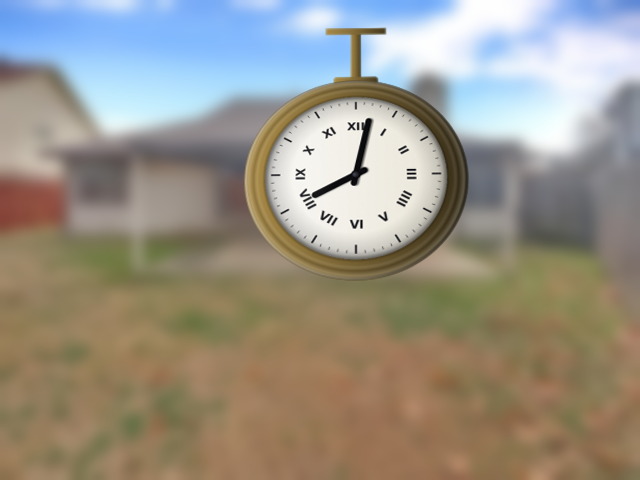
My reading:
{"hour": 8, "minute": 2}
